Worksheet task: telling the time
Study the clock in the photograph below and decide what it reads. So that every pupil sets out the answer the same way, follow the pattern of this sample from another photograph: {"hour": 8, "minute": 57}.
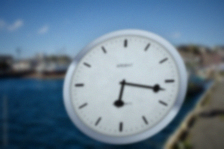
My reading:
{"hour": 6, "minute": 17}
